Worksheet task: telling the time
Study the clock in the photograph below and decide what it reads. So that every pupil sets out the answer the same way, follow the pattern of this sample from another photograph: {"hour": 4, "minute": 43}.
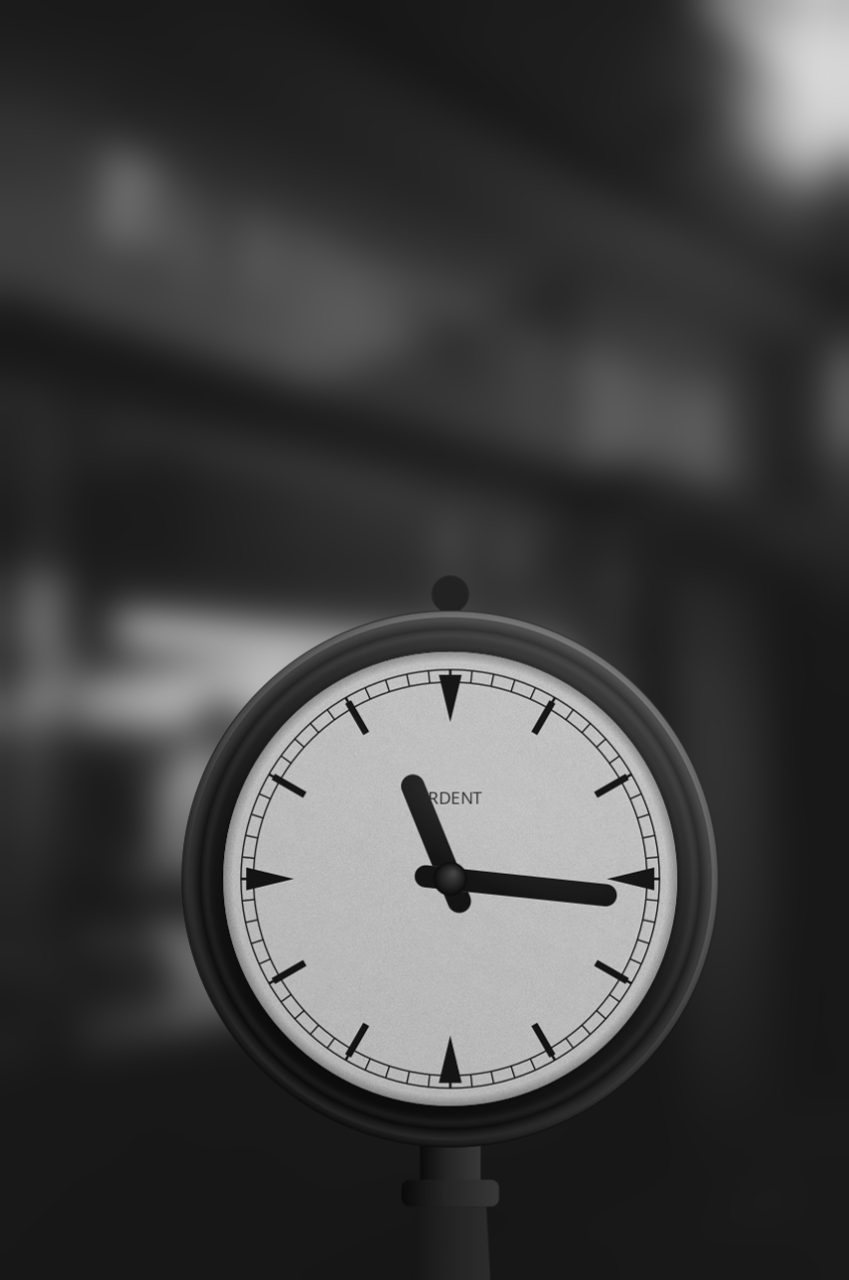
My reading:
{"hour": 11, "minute": 16}
